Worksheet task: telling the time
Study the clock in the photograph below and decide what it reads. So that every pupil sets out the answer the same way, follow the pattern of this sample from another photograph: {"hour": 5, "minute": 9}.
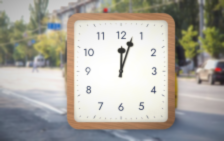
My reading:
{"hour": 12, "minute": 3}
